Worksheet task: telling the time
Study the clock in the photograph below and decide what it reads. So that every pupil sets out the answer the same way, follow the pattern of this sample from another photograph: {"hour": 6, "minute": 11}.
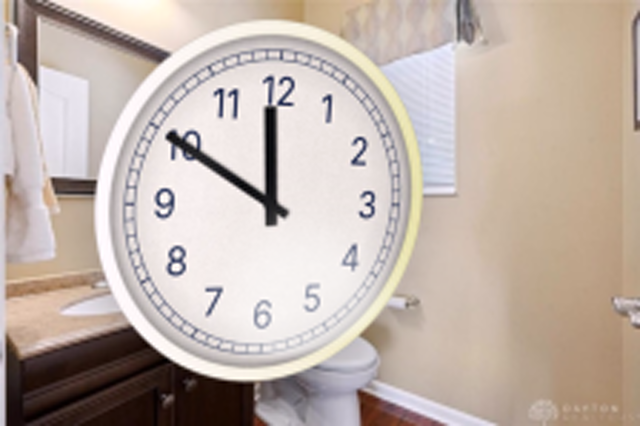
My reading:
{"hour": 11, "minute": 50}
